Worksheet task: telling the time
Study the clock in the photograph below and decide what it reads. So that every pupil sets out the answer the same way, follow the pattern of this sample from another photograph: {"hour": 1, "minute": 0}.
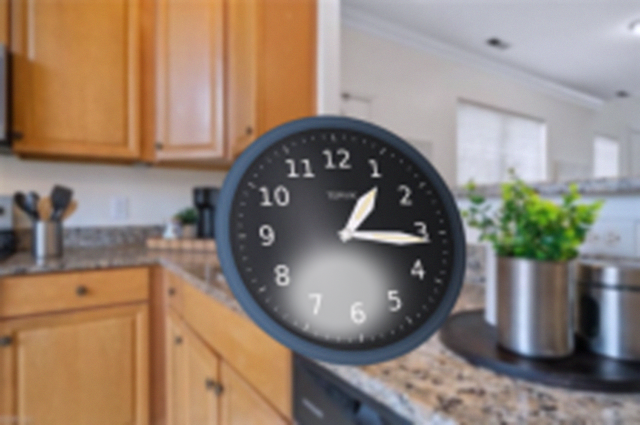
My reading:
{"hour": 1, "minute": 16}
